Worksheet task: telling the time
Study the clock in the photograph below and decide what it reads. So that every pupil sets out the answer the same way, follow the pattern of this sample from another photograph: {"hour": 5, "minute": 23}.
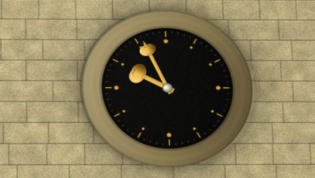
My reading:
{"hour": 9, "minute": 56}
